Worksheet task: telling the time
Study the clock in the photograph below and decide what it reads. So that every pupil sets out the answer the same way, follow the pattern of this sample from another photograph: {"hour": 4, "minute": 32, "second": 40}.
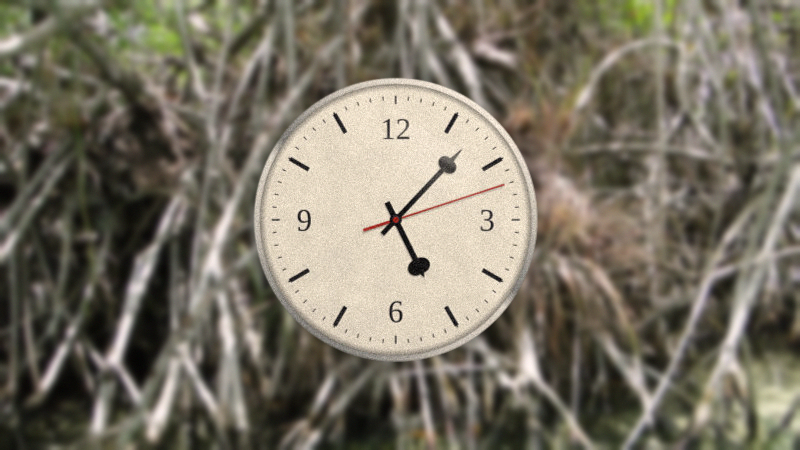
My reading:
{"hour": 5, "minute": 7, "second": 12}
